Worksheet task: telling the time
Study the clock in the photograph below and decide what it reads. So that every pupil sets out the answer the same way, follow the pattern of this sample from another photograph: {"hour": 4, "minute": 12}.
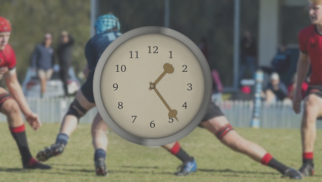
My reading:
{"hour": 1, "minute": 24}
